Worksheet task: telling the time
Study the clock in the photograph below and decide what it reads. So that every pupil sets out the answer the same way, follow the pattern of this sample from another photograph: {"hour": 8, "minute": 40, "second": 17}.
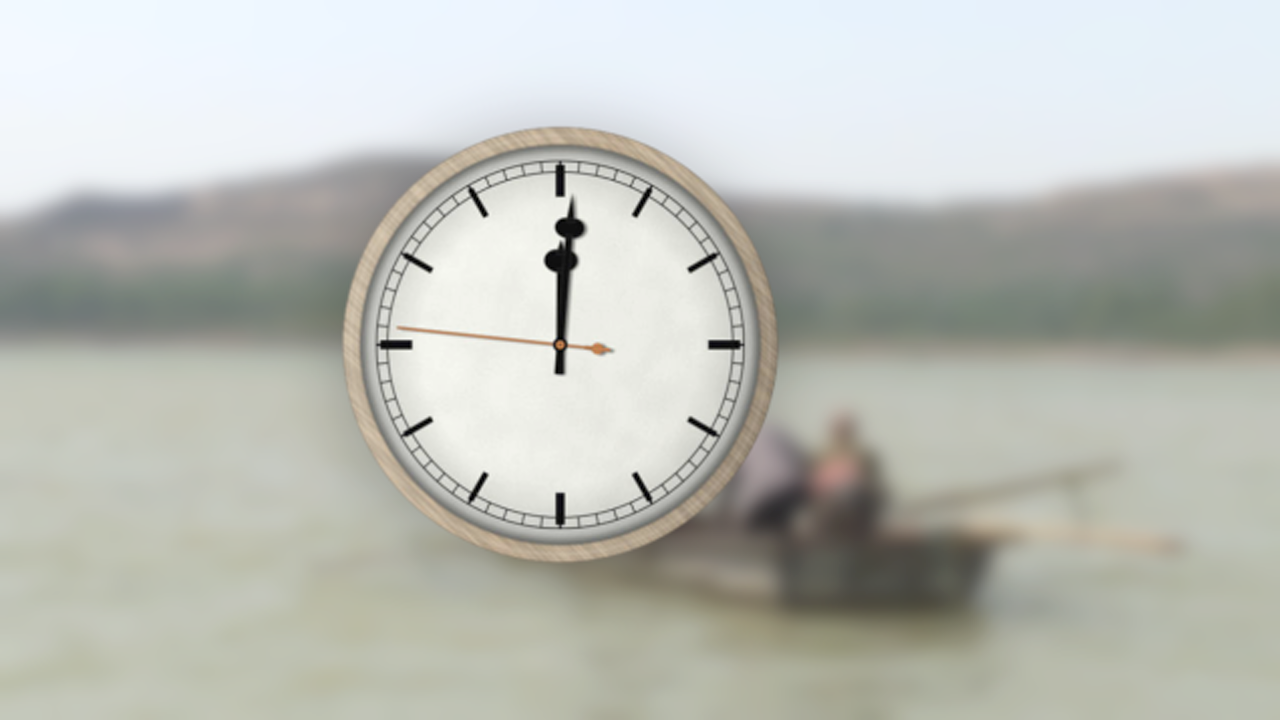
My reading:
{"hour": 12, "minute": 0, "second": 46}
